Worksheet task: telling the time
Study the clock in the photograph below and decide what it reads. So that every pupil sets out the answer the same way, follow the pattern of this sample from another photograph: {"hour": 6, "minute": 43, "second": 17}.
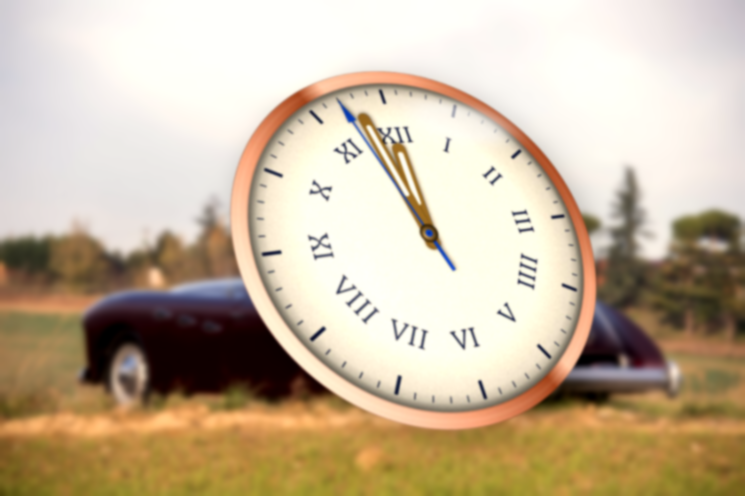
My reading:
{"hour": 11, "minute": 57, "second": 57}
